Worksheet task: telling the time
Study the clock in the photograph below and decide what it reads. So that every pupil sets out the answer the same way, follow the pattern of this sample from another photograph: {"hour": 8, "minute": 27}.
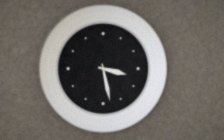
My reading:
{"hour": 3, "minute": 28}
